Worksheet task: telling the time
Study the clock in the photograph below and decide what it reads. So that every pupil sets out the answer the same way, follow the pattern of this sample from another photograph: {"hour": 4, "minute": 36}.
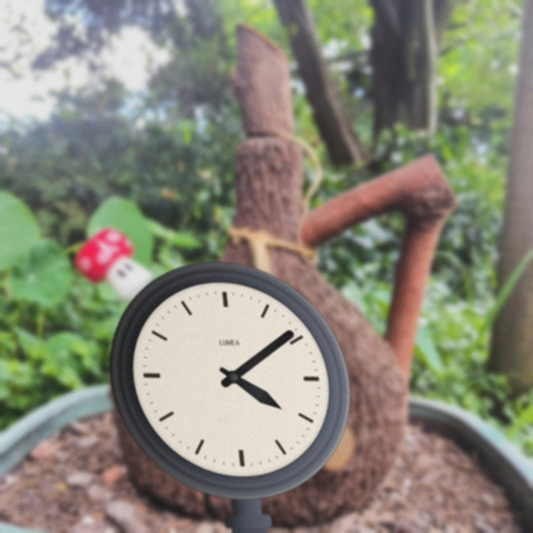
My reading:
{"hour": 4, "minute": 9}
